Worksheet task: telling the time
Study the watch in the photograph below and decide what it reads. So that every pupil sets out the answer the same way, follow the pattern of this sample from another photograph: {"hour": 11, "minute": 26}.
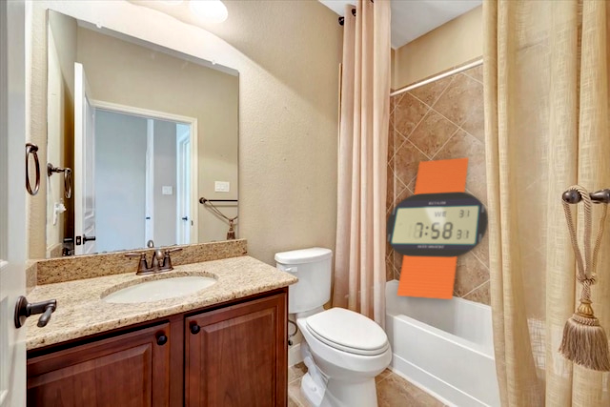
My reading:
{"hour": 7, "minute": 58}
